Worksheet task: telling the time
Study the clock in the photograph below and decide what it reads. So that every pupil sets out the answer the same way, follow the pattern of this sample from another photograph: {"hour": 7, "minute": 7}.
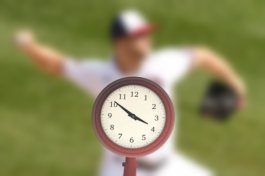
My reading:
{"hour": 3, "minute": 51}
